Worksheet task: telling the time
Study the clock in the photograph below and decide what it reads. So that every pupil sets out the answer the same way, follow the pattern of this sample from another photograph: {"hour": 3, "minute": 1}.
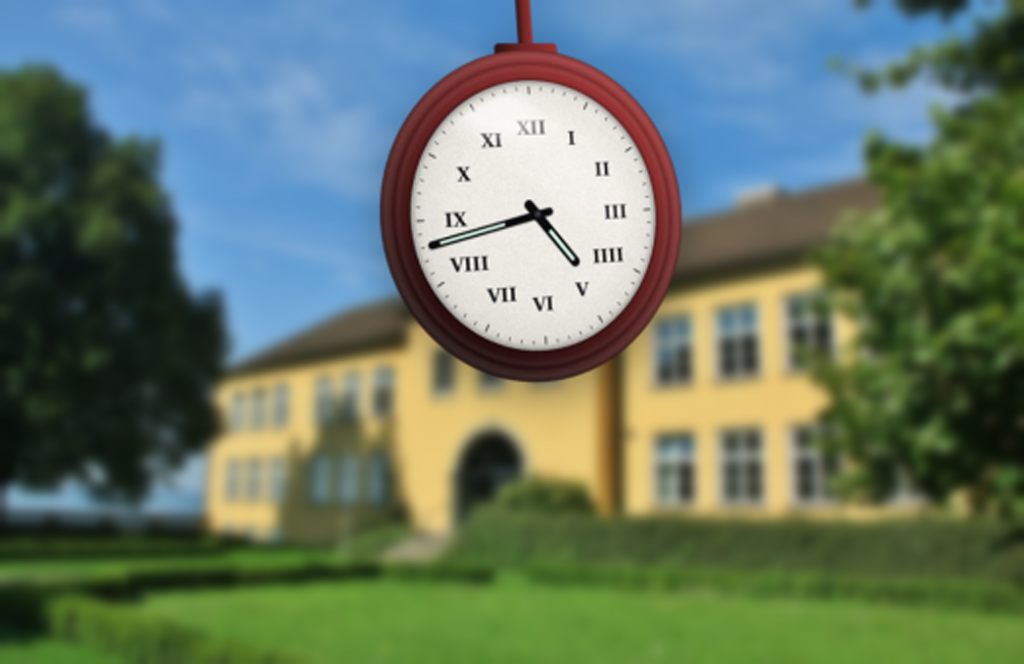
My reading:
{"hour": 4, "minute": 43}
